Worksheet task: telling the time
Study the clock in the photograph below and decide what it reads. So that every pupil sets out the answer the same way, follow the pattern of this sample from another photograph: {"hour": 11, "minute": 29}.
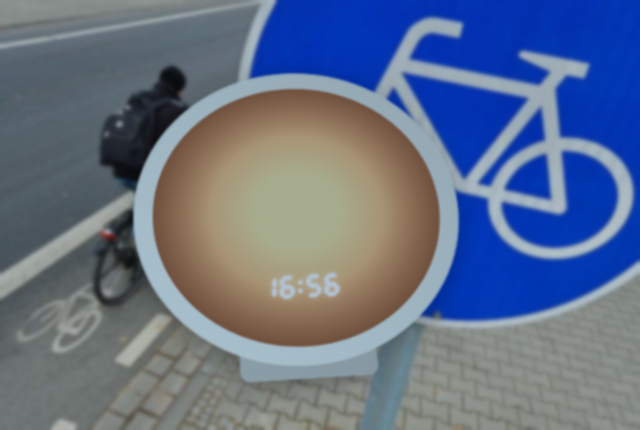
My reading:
{"hour": 16, "minute": 56}
